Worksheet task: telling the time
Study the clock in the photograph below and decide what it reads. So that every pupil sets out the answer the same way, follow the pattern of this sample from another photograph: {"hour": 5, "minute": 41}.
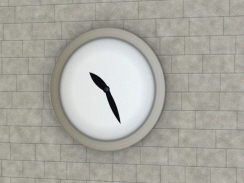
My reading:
{"hour": 10, "minute": 26}
